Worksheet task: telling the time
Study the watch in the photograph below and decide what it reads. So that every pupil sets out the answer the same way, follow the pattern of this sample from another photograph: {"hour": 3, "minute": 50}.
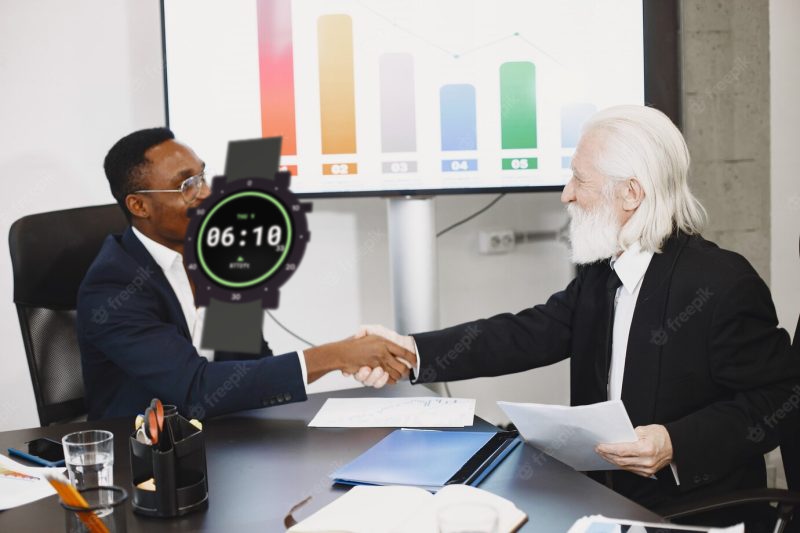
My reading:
{"hour": 6, "minute": 10}
